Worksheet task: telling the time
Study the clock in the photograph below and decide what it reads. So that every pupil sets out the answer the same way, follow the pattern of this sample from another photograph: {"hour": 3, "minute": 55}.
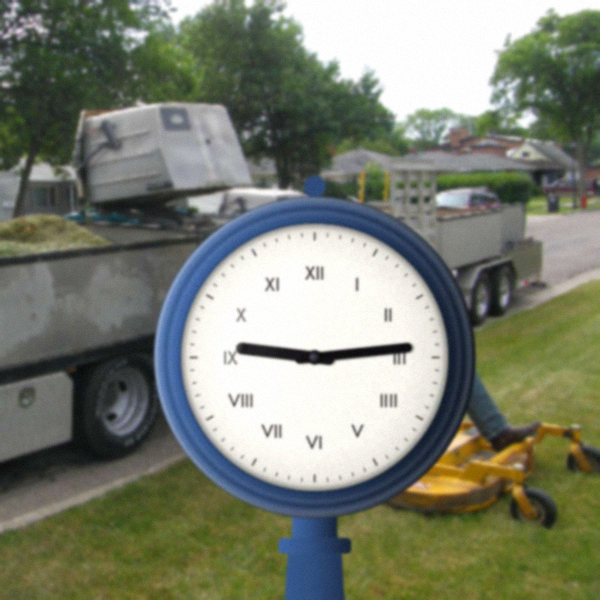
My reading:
{"hour": 9, "minute": 14}
